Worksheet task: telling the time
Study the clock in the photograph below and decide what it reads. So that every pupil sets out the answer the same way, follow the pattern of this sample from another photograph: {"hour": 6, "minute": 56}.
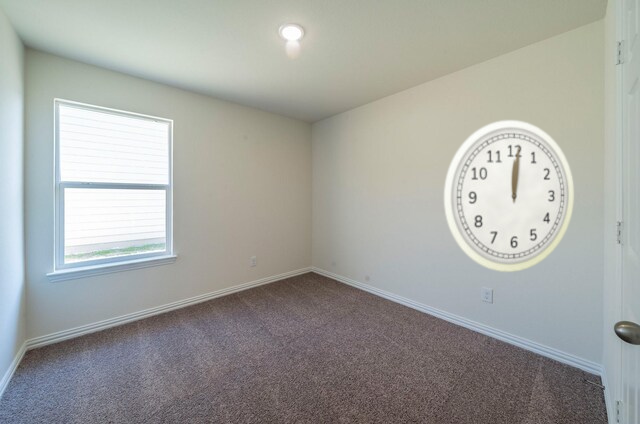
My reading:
{"hour": 12, "minute": 1}
